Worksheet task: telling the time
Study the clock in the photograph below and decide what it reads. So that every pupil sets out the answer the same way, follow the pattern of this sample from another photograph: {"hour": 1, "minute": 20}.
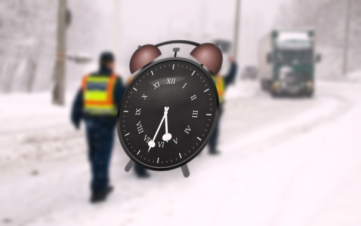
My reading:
{"hour": 5, "minute": 33}
